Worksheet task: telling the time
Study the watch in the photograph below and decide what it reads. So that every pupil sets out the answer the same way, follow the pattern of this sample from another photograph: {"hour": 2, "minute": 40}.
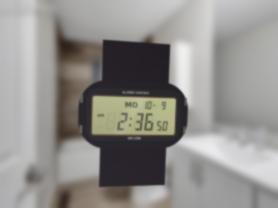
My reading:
{"hour": 2, "minute": 36}
